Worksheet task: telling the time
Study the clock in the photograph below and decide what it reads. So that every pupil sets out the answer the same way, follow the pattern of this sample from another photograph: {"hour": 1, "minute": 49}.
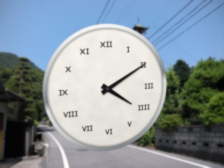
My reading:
{"hour": 4, "minute": 10}
